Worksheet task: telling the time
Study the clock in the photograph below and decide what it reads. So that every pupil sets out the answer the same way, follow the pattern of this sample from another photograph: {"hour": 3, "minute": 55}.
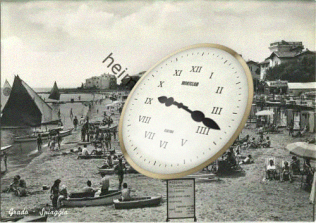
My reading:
{"hour": 9, "minute": 18}
